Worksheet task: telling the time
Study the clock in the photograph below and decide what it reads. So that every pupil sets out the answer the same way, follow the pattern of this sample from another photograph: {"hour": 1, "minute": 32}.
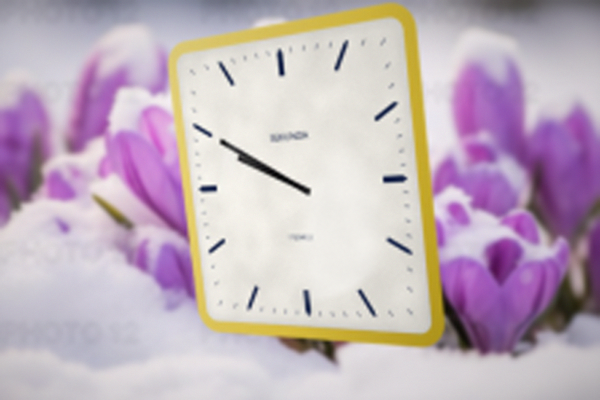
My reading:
{"hour": 9, "minute": 50}
